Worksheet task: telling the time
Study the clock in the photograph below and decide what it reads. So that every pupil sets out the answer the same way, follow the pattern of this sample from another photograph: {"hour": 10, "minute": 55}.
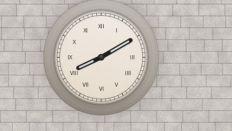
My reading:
{"hour": 8, "minute": 10}
